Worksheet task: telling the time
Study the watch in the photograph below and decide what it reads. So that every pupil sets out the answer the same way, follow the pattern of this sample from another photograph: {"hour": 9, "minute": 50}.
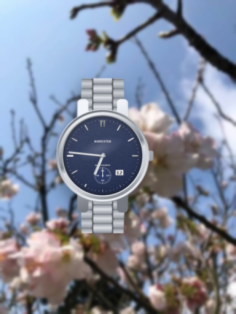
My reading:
{"hour": 6, "minute": 46}
